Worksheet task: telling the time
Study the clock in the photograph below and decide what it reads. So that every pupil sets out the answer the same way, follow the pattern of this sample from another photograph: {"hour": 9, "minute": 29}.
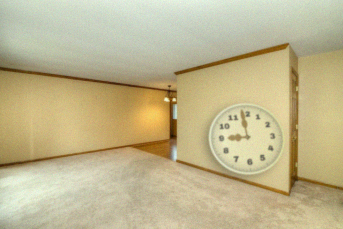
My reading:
{"hour": 8, "minute": 59}
